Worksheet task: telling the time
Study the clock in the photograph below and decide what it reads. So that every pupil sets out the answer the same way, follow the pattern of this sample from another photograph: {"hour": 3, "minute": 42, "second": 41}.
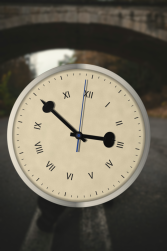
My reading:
{"hour": 2, "minute": 49, "second": 59}
